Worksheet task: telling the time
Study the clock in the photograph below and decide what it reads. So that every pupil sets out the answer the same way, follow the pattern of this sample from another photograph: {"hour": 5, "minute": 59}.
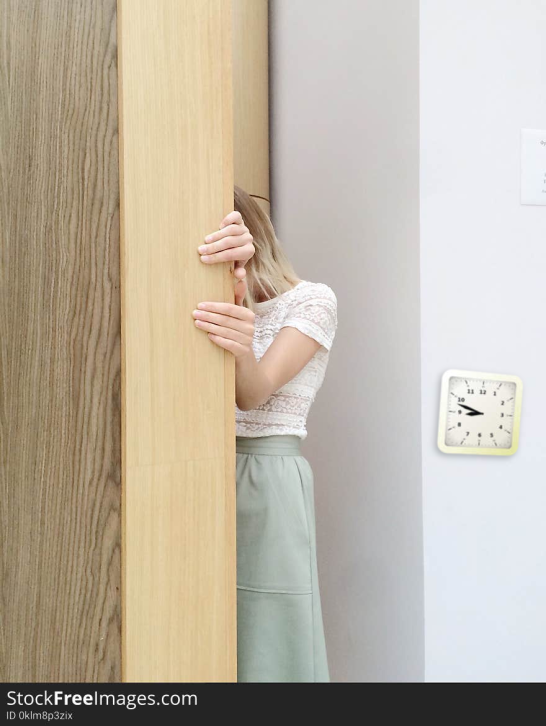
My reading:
{"hour": 8, "minute": 48}
